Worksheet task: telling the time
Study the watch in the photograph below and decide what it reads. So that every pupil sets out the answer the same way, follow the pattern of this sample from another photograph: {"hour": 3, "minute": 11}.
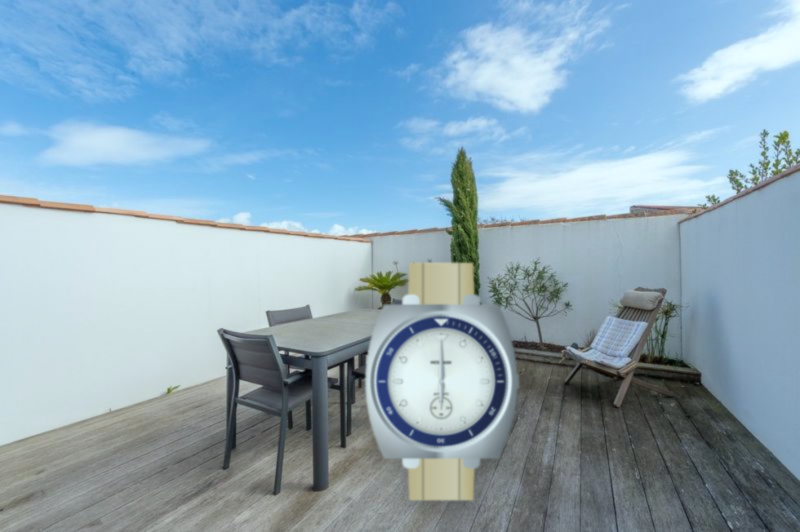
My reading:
{"hour": 6, "minute": 0}
